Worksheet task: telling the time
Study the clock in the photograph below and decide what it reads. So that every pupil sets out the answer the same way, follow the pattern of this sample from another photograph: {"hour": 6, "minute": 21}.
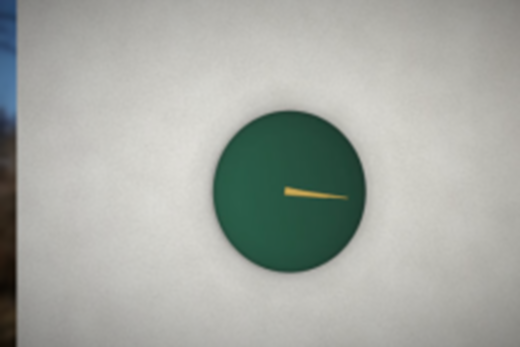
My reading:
{"hour": 3, "minute": 16}
